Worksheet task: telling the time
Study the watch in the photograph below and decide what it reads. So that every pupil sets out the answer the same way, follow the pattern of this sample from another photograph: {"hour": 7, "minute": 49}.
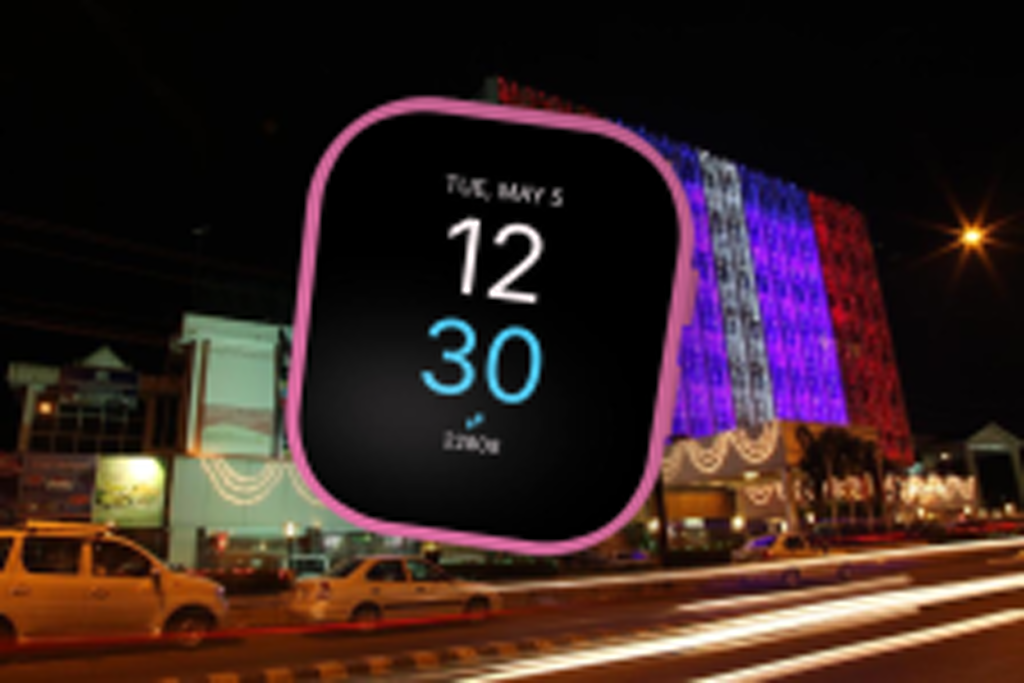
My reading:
{"hour": 12, "minute": 30}
